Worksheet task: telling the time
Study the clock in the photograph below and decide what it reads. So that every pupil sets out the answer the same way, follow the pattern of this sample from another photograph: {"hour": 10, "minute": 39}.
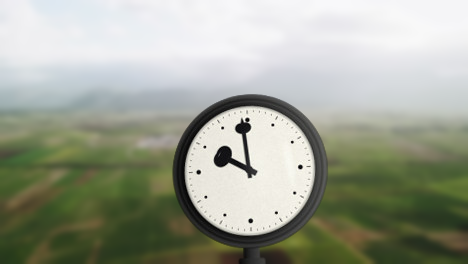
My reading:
{"hour": 9, "minute": 59}
